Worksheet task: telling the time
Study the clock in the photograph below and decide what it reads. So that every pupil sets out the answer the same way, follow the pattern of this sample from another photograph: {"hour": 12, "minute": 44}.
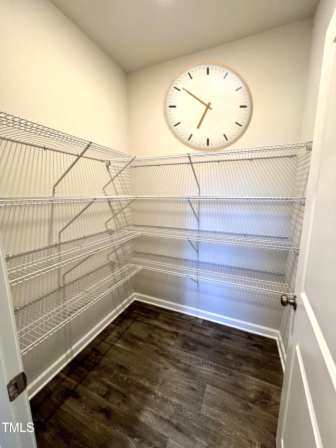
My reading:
{"hour": 6, "minute": 51}
